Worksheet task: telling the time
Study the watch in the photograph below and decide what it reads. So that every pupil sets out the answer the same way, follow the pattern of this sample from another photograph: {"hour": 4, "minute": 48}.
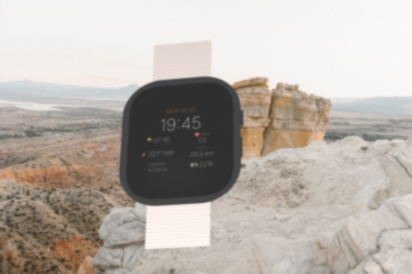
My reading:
{"hour": 19, "minute": 45}
